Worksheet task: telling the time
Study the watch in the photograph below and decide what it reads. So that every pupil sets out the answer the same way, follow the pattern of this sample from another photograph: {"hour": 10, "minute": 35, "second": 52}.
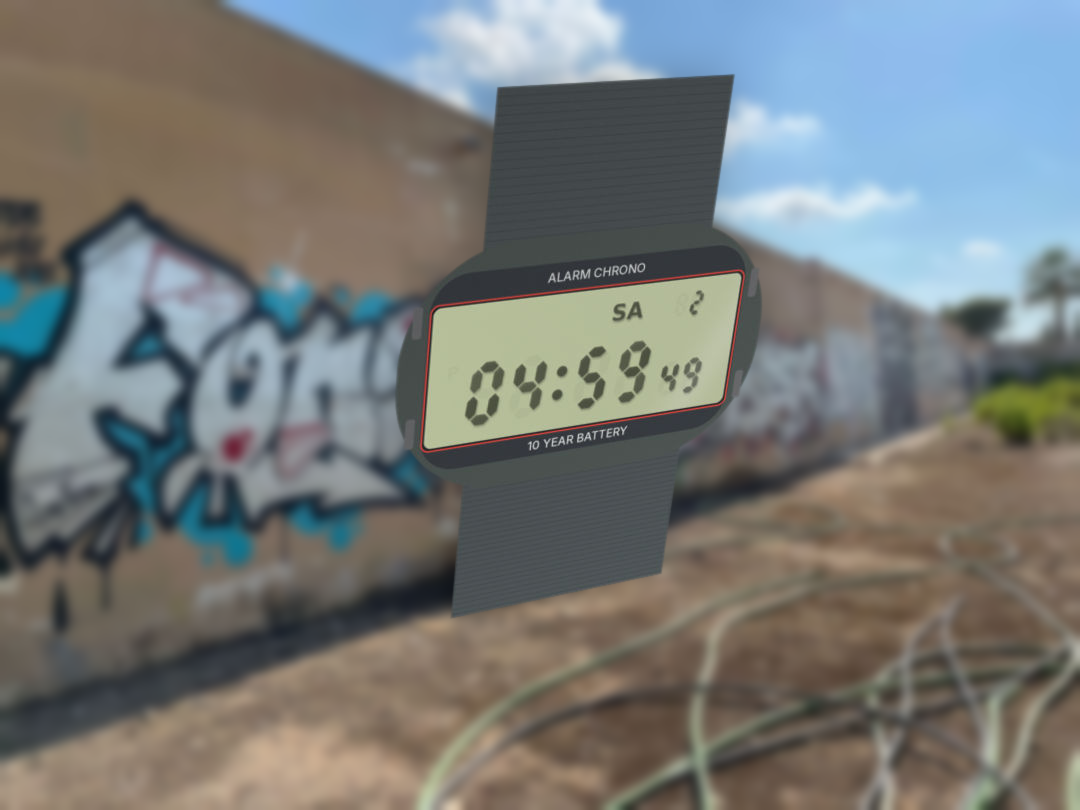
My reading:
{"hour": 4, "minute": 59, "second": 49}
